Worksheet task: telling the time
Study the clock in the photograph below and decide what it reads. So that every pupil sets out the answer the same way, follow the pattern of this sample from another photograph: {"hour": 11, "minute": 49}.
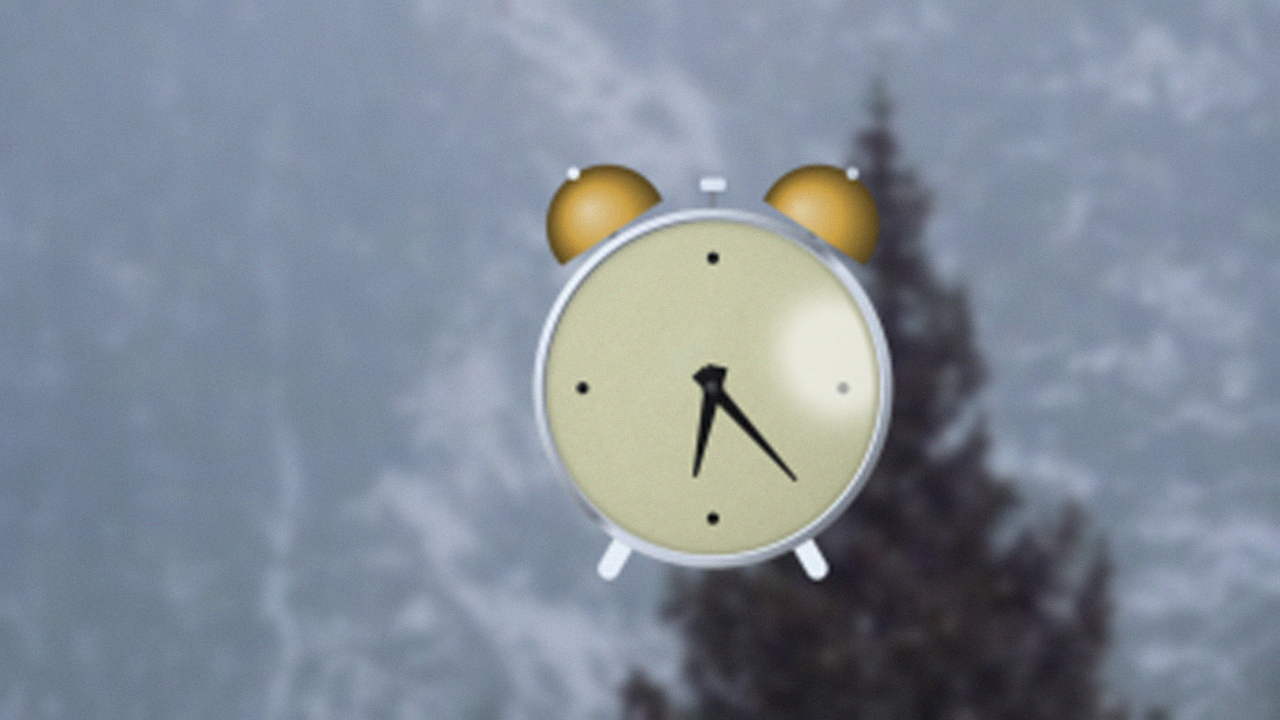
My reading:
{"hour": 6, "minute": 23}
